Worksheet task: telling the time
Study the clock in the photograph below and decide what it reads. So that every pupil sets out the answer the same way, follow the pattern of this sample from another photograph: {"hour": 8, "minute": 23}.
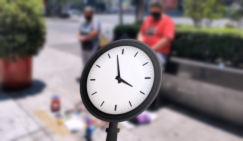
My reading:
{"hour": 3, "minute": 58}
